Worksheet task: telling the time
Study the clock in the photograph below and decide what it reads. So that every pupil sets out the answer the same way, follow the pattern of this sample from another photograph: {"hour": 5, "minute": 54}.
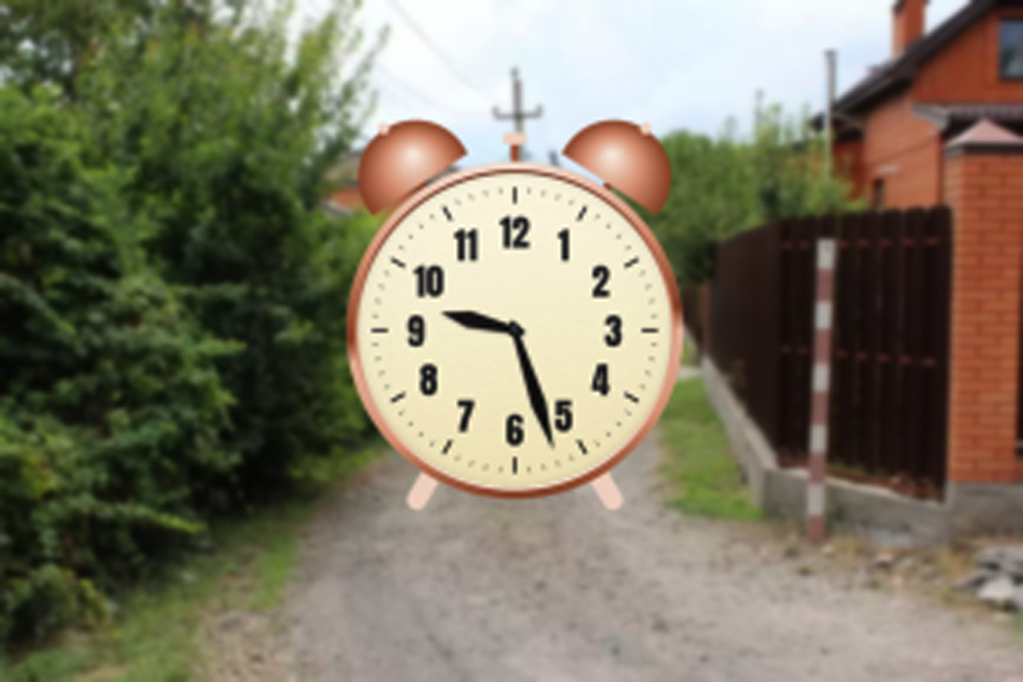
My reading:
{"hour": 9, "minute": 27}
